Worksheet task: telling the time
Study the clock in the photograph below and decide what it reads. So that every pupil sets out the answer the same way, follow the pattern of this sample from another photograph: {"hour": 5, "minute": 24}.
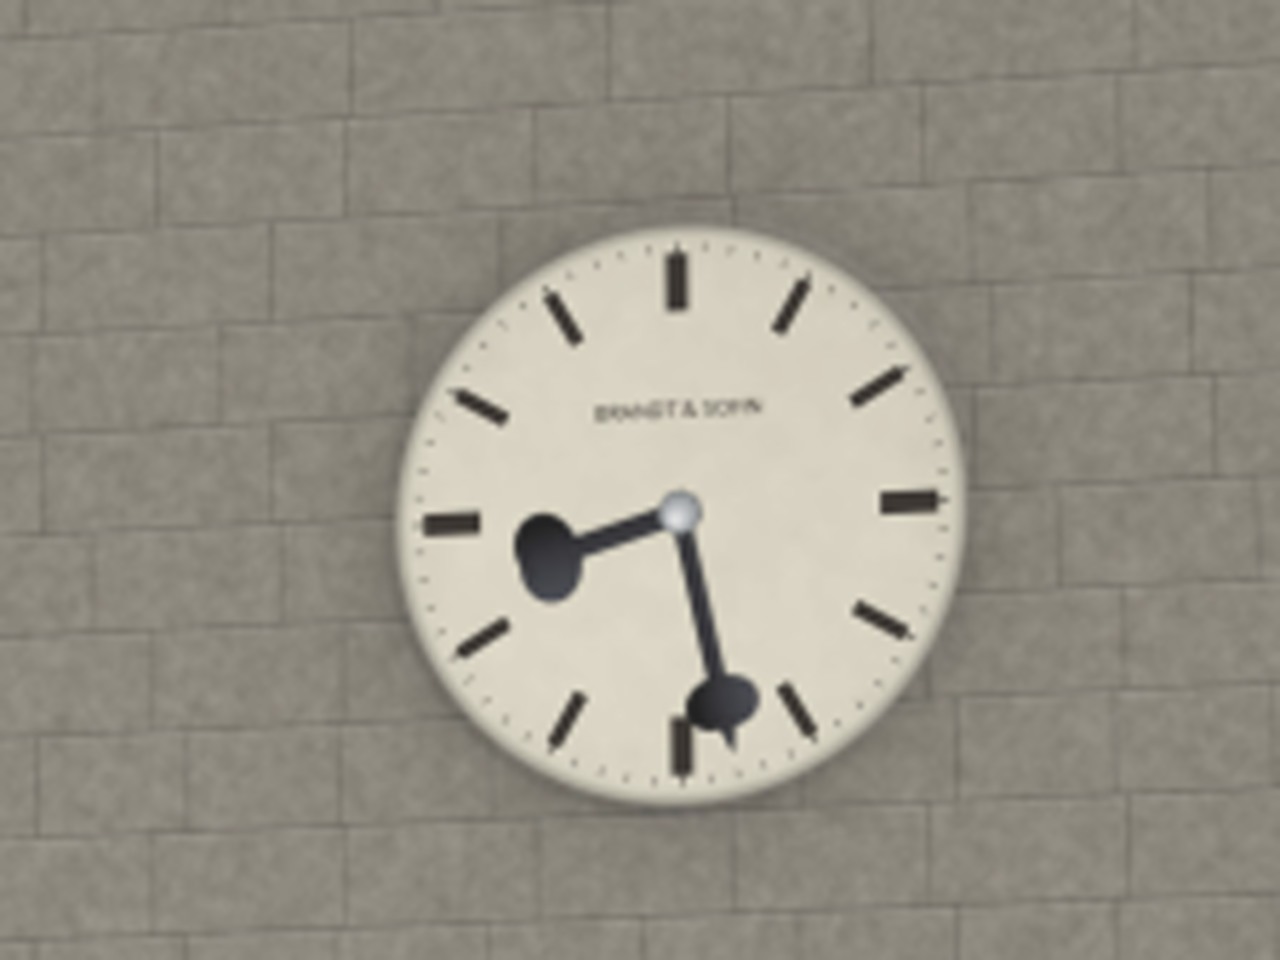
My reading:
{"hour": 8, "minute": 28}
